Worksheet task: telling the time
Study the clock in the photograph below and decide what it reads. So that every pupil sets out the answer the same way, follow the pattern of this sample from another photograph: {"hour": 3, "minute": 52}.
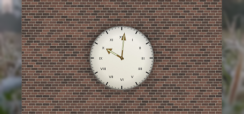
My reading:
{"hour": 10, "minute": 1}
